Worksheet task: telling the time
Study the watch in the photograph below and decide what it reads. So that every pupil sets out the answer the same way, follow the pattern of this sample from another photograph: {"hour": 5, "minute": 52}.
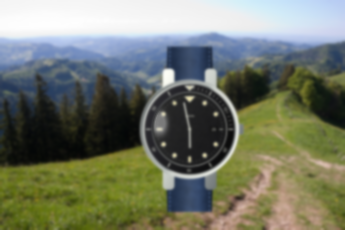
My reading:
{"hour": 5, "minute": 58}
